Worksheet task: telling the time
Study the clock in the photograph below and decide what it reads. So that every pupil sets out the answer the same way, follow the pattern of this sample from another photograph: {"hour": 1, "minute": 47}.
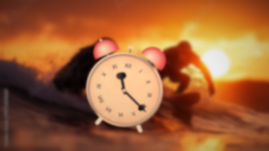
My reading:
{"hour": 11, "minute": 21}
